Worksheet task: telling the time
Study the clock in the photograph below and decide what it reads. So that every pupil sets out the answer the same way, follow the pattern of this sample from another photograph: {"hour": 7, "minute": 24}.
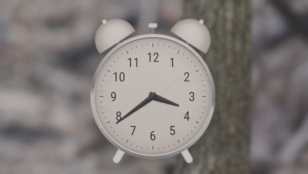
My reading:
{"hour": 3, "minute": 39}
